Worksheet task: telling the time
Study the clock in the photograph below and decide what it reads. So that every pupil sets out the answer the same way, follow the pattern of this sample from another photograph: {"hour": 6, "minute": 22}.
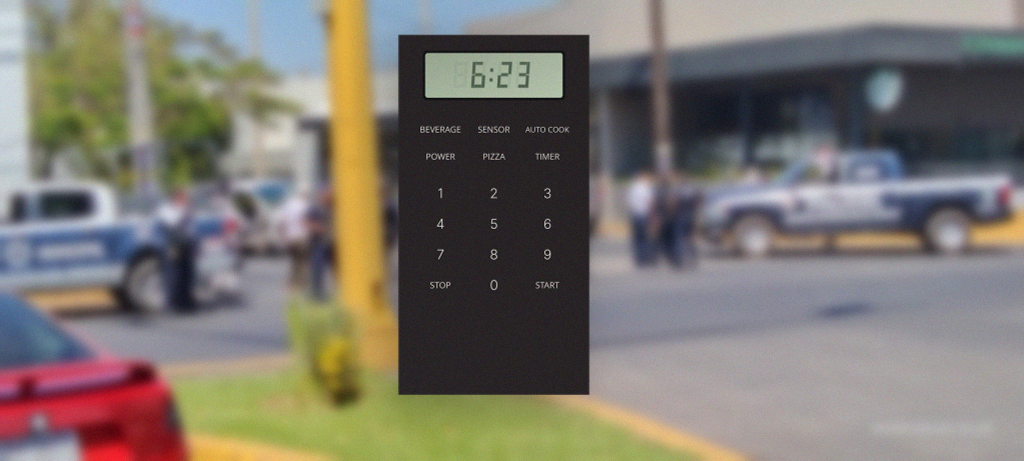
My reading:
{"hour": 6, "minute": 23}
